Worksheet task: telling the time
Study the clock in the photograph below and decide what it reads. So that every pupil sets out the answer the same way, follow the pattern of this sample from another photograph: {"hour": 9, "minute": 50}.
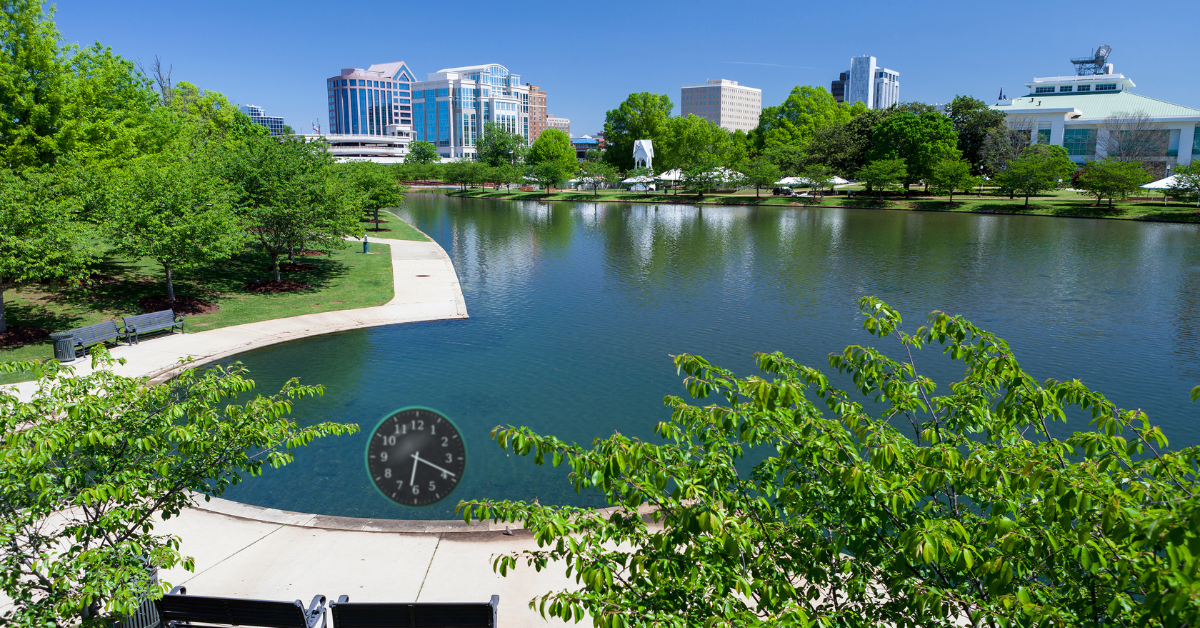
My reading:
{"hour": 6, "minute": 19}
